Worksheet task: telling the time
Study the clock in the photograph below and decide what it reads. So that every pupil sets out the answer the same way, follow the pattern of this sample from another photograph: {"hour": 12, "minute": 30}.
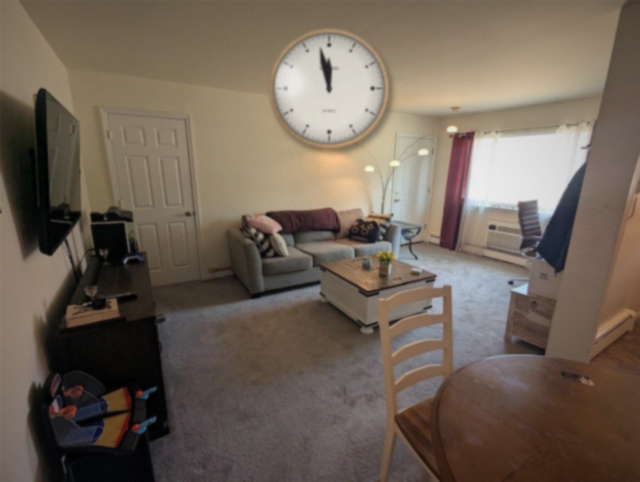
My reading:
{"hour": 11, "minute": 58}
